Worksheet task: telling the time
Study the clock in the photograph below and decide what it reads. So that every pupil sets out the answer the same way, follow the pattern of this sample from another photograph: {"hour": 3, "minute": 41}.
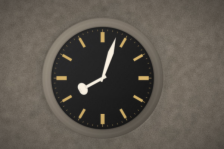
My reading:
{"hour": 8, "minute": 3}
